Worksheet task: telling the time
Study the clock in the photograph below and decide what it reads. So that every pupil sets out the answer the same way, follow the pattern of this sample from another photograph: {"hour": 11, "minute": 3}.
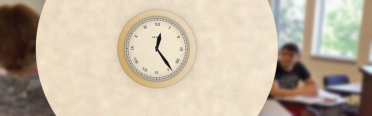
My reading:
{"hour": 12, "minute": 24}
